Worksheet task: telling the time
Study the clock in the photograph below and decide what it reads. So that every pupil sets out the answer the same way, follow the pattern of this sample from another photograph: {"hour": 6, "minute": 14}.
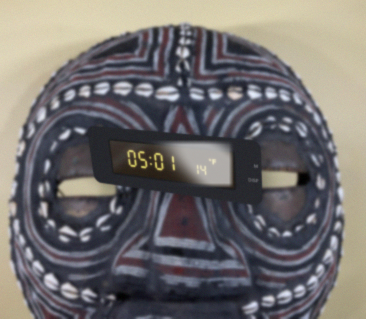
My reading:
{"hour": 5, "minute": 1}
